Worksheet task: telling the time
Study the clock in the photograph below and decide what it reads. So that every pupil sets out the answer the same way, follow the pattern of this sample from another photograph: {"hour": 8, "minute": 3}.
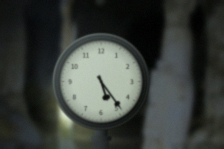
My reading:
{"hour": 5, "minute": 24}
